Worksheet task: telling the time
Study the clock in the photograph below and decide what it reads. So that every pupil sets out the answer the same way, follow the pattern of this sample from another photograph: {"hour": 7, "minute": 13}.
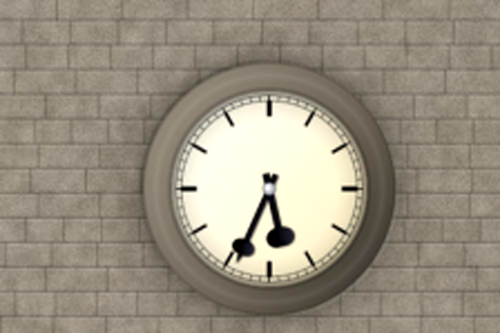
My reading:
{"hour": 5, "minute": 34}
